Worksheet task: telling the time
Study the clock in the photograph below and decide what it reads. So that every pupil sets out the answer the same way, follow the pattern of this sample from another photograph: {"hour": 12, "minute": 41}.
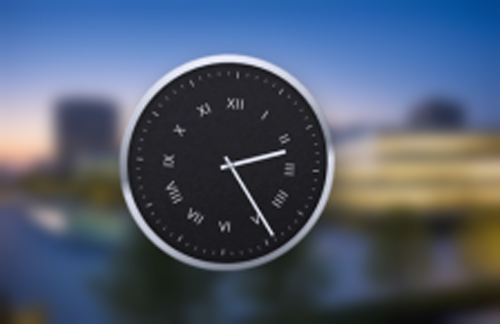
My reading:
{"hour": 2, "minute": 24}
